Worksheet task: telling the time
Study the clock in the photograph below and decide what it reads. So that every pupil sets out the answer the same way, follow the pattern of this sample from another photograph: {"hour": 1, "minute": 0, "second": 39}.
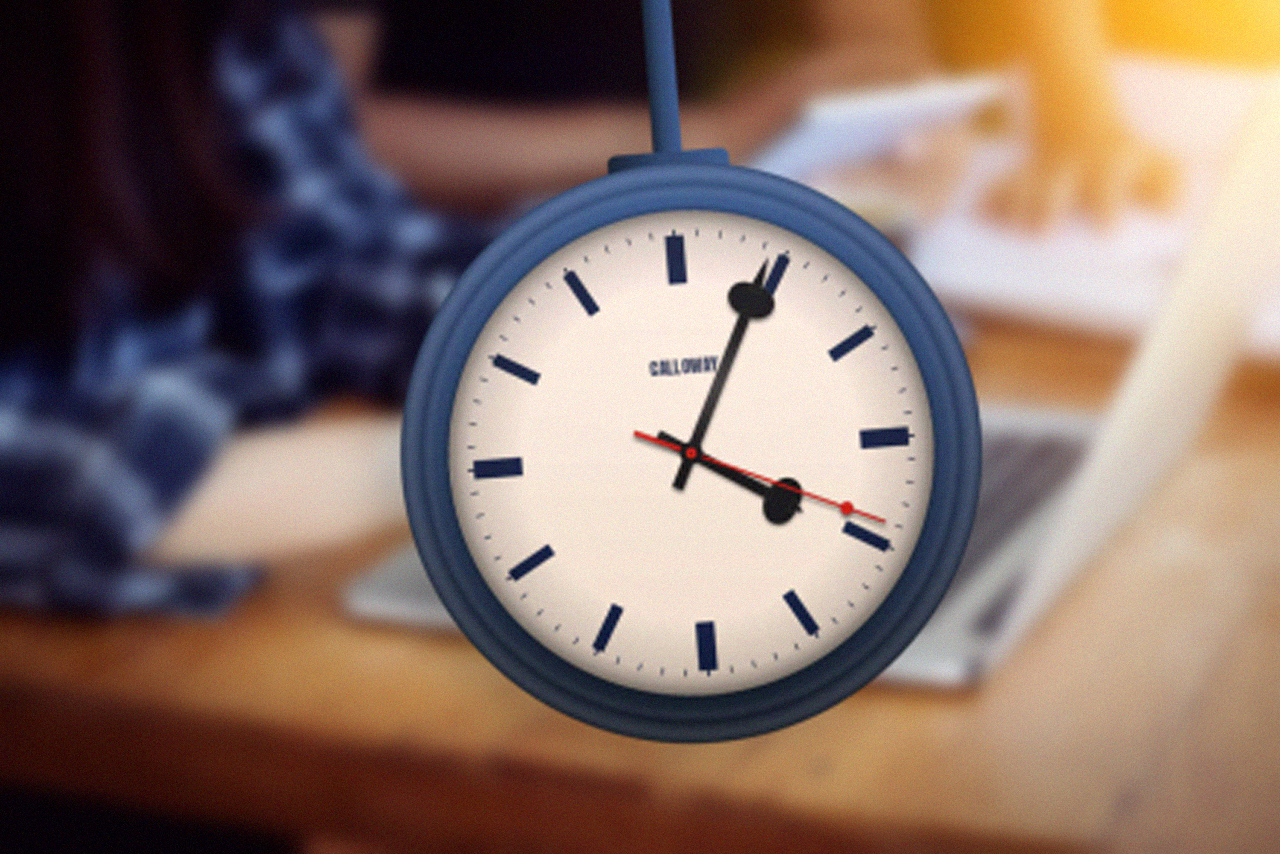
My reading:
{"hour": 4, "minute": 4, "second": 19}
